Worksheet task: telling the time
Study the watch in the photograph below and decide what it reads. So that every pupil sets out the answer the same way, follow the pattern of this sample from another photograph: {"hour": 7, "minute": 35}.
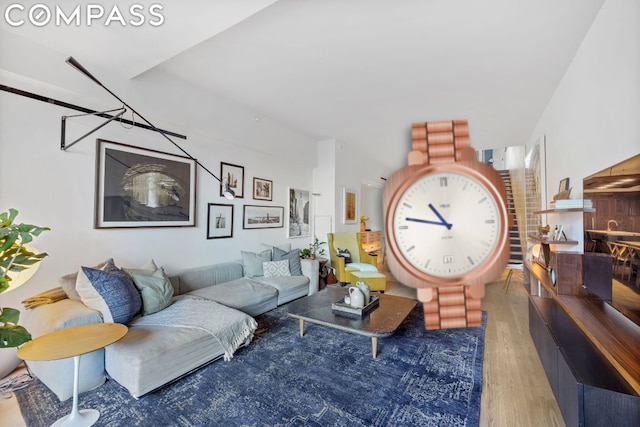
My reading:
{"hour": 10, "minute": 47}
